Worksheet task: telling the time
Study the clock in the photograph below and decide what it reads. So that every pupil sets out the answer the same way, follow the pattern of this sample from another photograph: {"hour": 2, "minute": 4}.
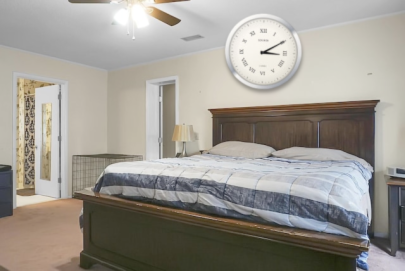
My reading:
{"hour": 3, "minute": 10}
